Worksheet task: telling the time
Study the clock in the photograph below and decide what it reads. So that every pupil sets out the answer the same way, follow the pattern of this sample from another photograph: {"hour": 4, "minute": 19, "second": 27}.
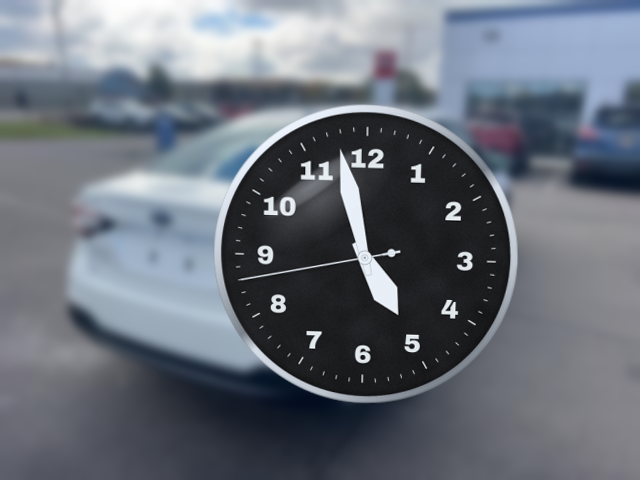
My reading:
{"hour": 4, "minute": 57, "second": 43}
